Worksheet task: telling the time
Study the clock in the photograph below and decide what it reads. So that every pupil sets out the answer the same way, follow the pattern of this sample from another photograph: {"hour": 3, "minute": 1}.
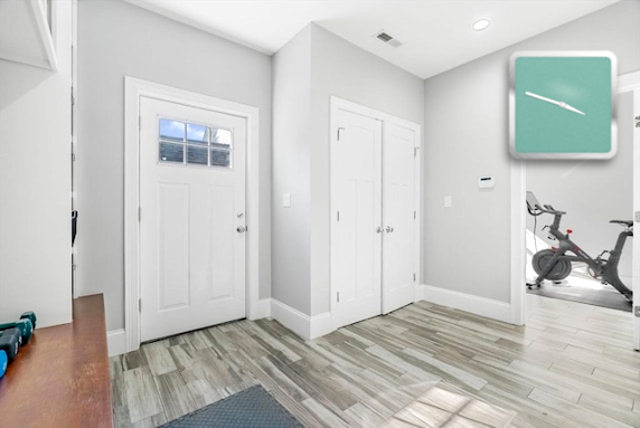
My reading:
{"hour": 3, "minute": 48}
